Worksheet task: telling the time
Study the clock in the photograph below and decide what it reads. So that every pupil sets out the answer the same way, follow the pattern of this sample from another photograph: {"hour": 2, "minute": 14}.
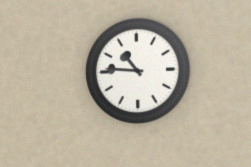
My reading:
{"hour": 10, "minute": 46}
